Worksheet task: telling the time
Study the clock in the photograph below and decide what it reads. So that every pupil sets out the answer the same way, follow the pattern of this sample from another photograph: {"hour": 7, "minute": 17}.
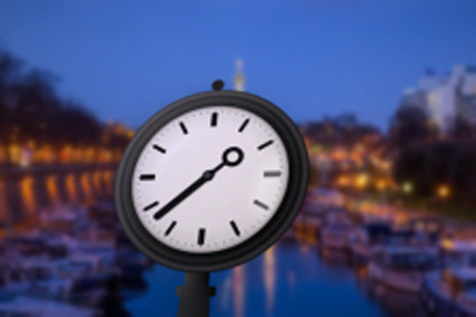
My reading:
{"hour": 1, "minute": 38}
